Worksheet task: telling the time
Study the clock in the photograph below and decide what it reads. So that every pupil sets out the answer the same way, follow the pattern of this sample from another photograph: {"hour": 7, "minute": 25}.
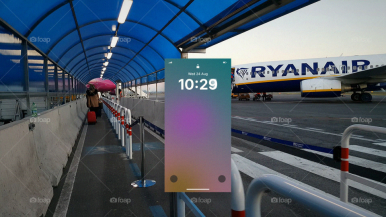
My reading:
{"hour": 10, "minute": 29}
